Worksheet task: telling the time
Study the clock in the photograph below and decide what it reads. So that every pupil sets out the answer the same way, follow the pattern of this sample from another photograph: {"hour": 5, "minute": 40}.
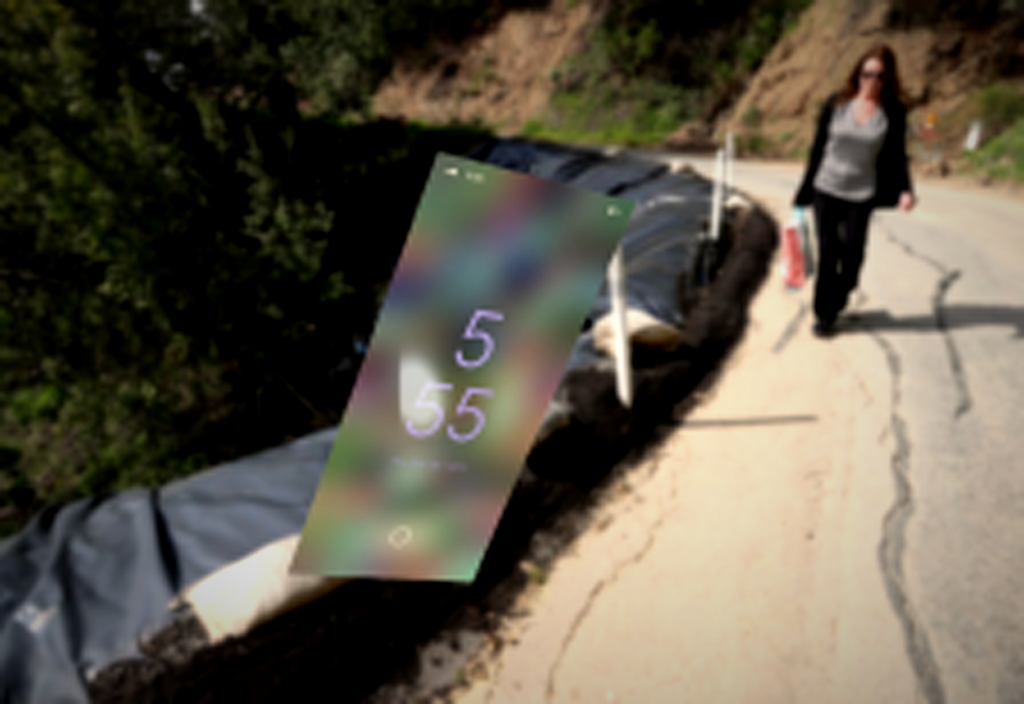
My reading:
{"hour": 5, "minute": 55}
